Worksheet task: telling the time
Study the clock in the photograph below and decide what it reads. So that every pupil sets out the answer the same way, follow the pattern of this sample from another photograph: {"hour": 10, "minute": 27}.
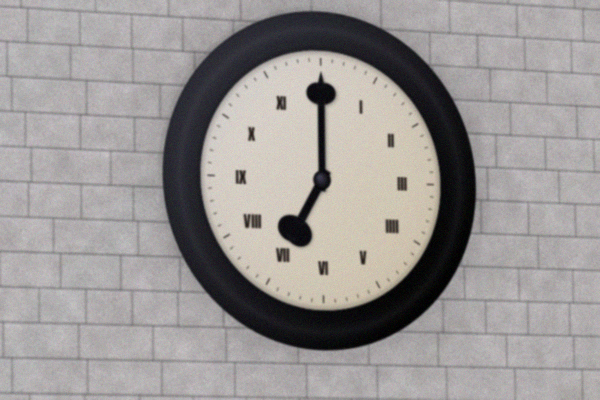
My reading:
{"hour": 7, "minute": 0}
